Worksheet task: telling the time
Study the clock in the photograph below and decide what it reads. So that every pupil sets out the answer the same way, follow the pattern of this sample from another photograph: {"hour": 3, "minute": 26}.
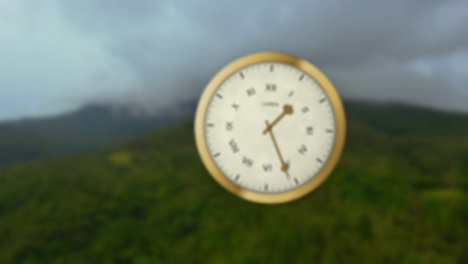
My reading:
{"hour": 1, "minute": 26}
